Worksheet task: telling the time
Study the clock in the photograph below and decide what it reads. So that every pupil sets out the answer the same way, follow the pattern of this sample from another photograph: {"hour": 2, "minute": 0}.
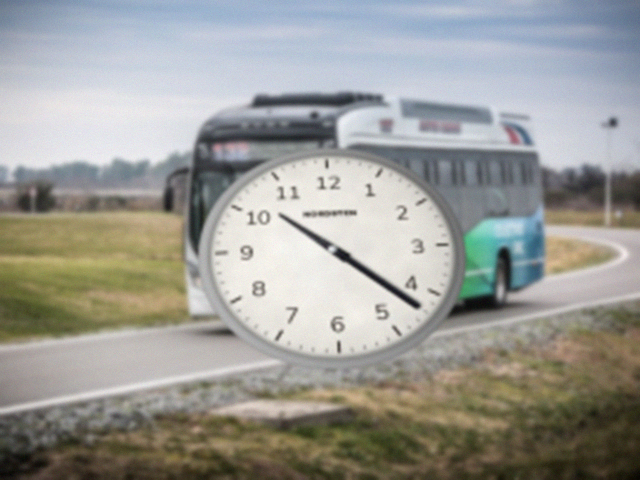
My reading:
{"hour": 10, "minute": 22}
